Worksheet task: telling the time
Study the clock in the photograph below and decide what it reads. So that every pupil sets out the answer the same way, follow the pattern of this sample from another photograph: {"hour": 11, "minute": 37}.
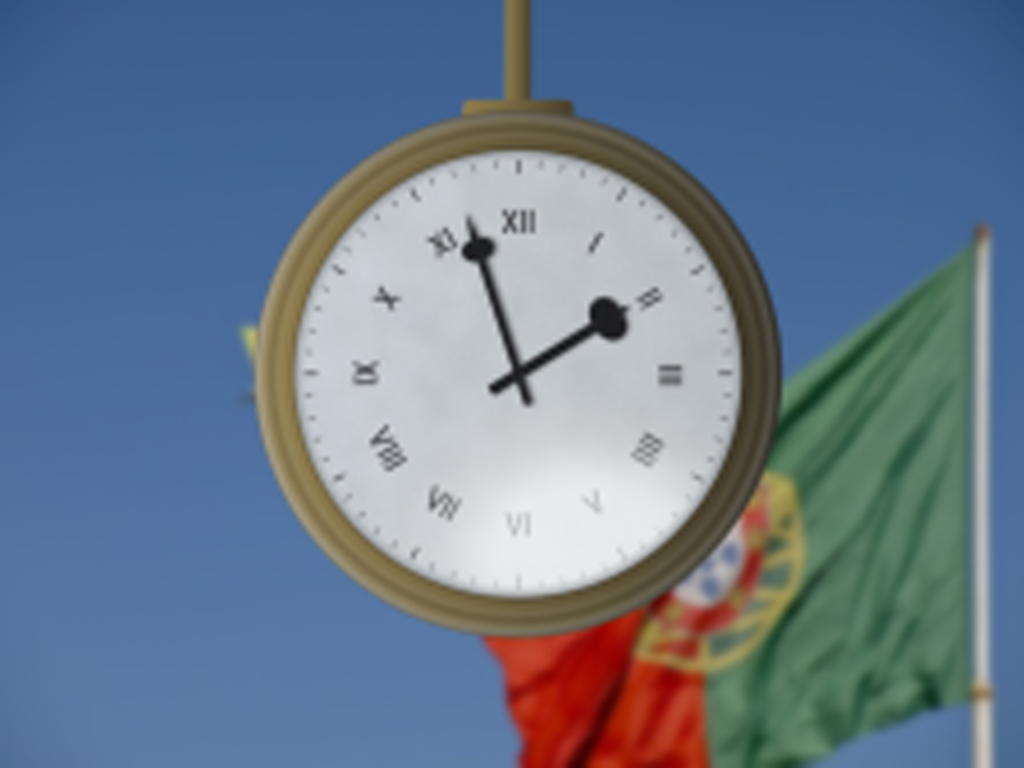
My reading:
{"hour": 1, "minute": 57}
